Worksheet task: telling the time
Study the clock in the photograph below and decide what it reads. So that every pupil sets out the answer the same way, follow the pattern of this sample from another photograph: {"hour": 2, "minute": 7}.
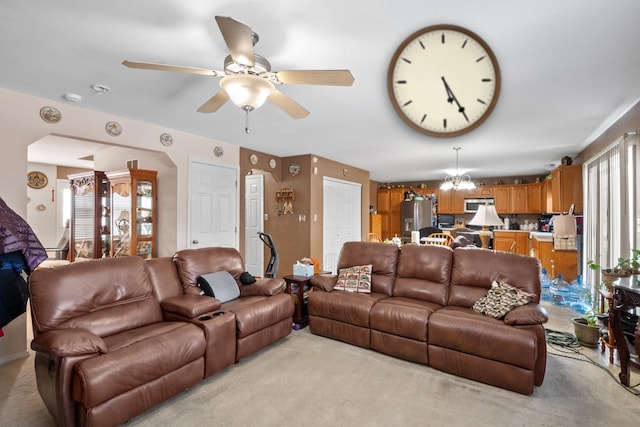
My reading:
{"hour": 5, "minute": 25}
